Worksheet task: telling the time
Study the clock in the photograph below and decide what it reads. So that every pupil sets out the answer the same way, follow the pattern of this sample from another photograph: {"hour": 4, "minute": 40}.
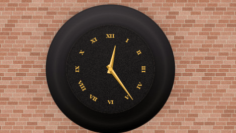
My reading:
{"hour": 12, "minute": 24}
